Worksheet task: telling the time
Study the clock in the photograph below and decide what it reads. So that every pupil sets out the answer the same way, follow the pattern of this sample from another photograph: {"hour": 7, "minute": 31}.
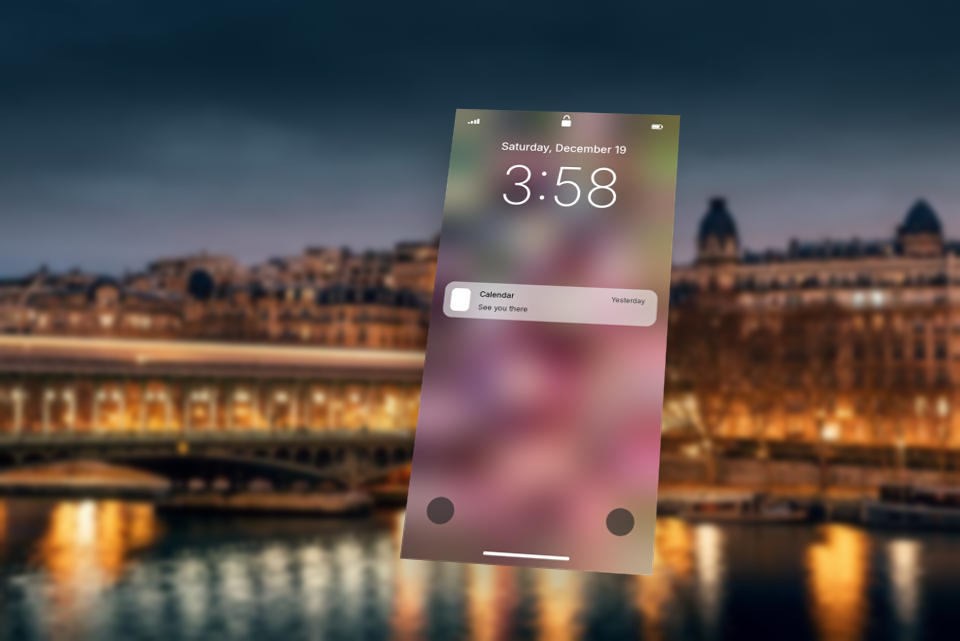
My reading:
{"hour": 3, "minute": 58}
